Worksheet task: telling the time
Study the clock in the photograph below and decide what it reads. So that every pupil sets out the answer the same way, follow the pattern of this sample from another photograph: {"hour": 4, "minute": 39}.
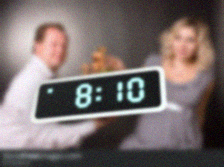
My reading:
{"hour": 8, "minute": 10}
